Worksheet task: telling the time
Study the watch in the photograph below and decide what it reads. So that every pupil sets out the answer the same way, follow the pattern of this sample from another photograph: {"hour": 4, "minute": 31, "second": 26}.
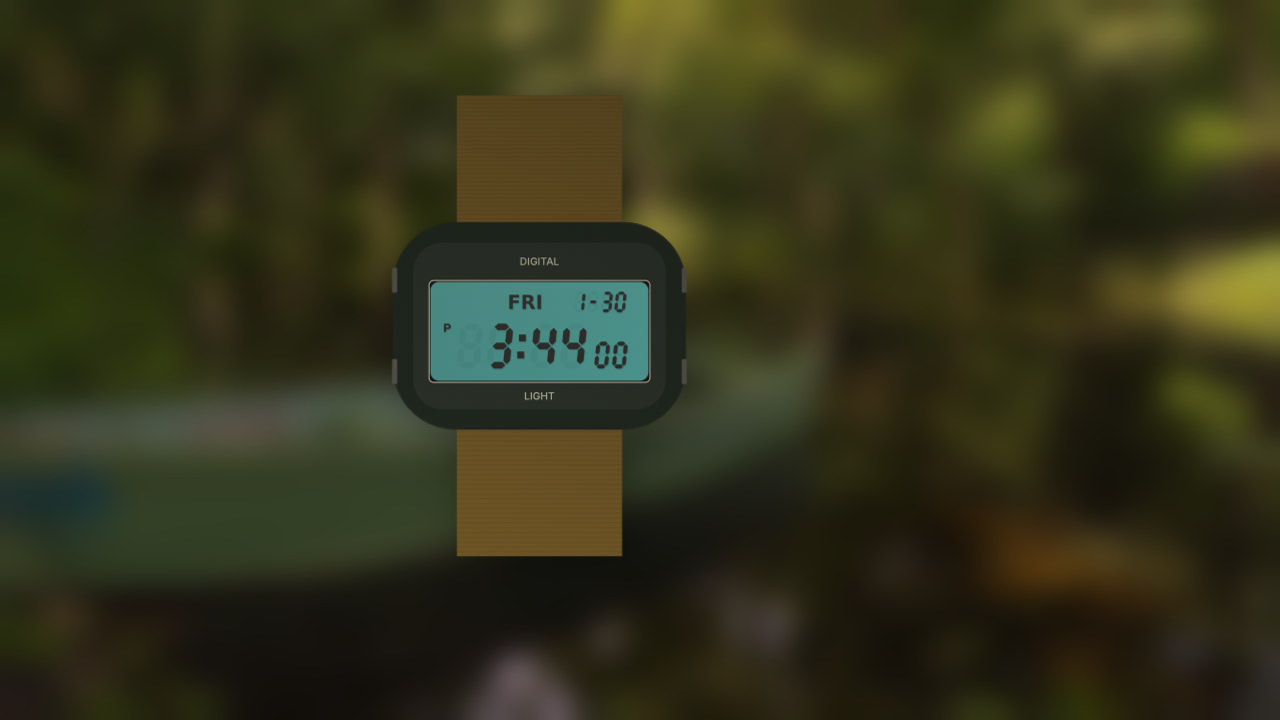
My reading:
{"hour": 3, "minute": 44, "second": 0}
